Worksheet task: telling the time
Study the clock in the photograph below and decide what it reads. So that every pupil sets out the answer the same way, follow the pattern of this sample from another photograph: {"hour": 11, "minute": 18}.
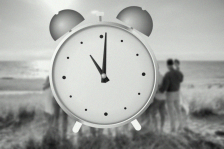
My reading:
{"hour": 11, "minute": 1}
